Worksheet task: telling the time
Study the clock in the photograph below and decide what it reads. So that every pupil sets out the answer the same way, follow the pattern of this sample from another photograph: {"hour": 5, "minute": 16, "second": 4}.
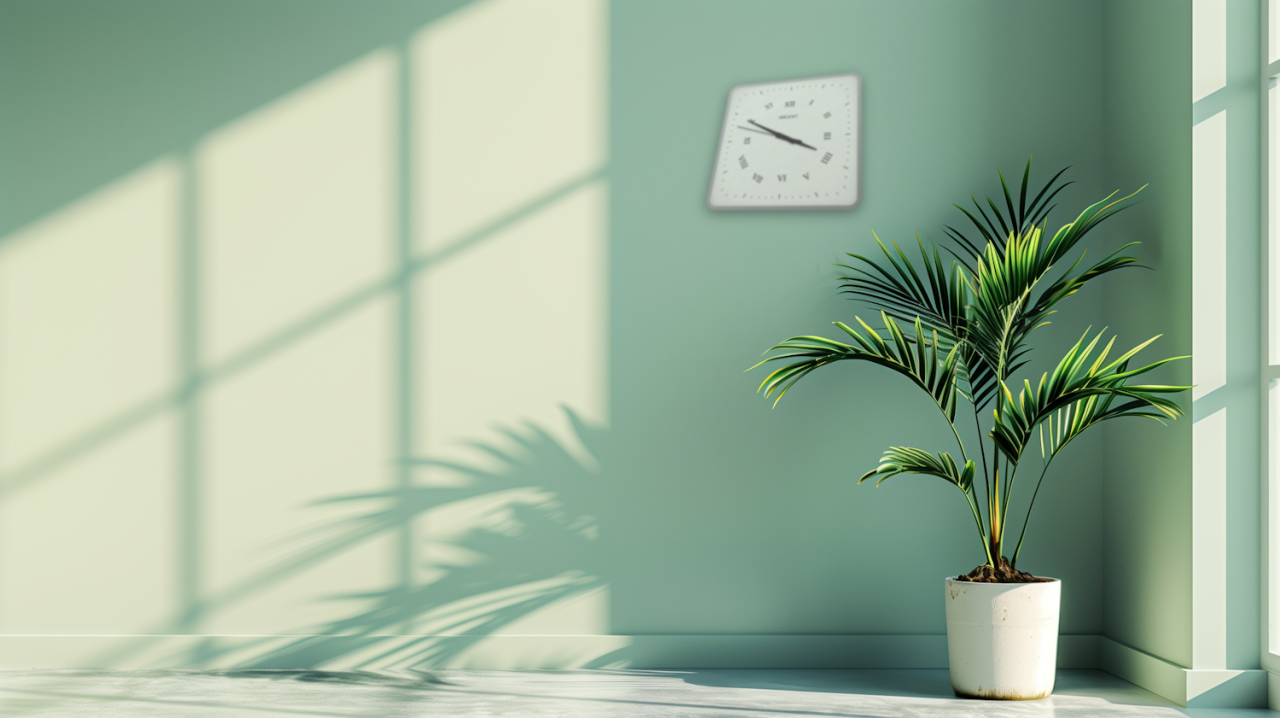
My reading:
{"hour": 3, "minute": 49, "second": 48}
